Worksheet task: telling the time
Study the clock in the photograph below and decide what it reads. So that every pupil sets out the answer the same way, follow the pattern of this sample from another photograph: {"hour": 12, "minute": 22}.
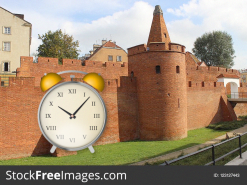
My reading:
{"hour": 10, "minute": 7}
